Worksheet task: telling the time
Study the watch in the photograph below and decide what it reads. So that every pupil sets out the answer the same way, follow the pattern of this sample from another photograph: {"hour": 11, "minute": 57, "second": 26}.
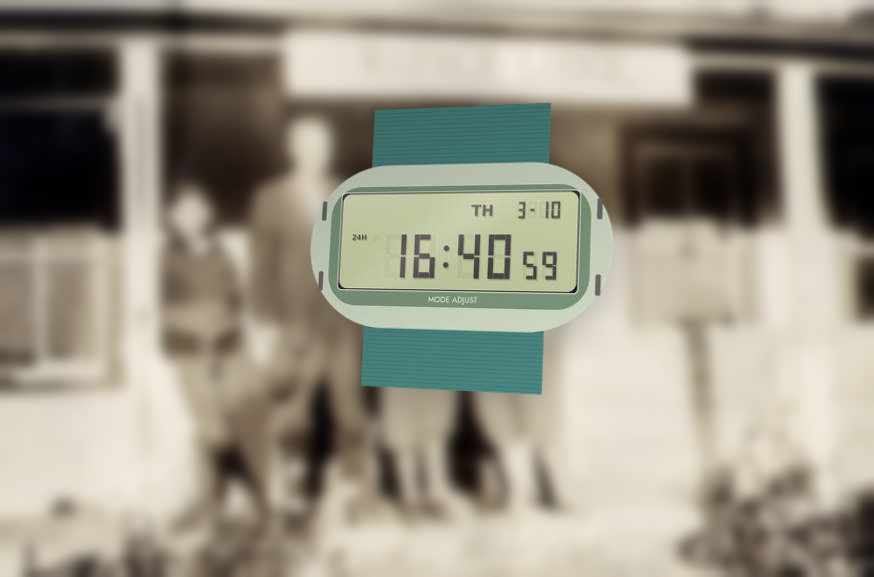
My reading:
{"hour": 16, "minute": 40, "second": 59}
